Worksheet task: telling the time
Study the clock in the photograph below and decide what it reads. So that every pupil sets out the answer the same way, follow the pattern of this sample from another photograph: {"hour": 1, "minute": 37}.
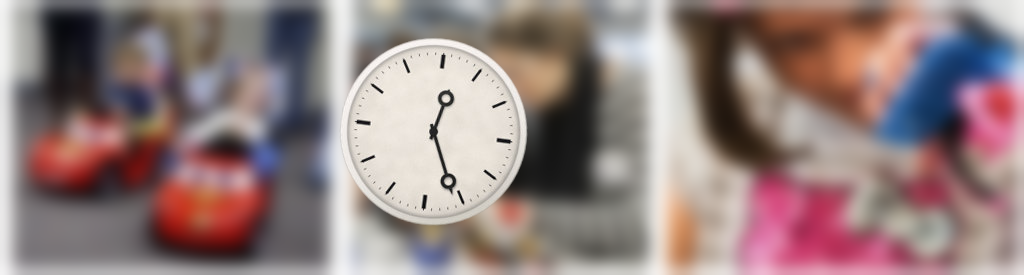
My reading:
{"hour": 12, "minute": 26}
